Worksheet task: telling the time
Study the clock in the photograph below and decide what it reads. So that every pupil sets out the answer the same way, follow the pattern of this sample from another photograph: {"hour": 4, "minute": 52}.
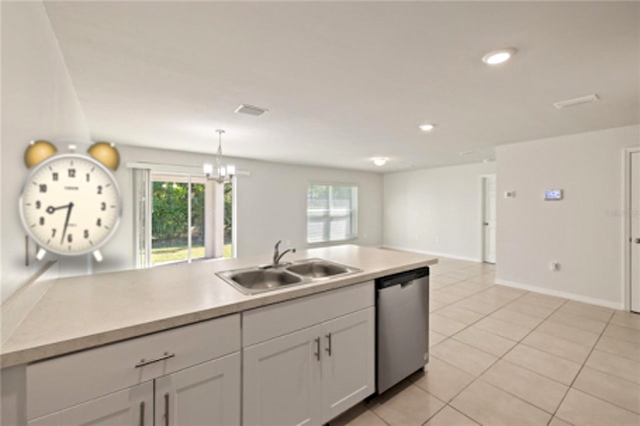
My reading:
{"hour": 8, "minute": 32}
